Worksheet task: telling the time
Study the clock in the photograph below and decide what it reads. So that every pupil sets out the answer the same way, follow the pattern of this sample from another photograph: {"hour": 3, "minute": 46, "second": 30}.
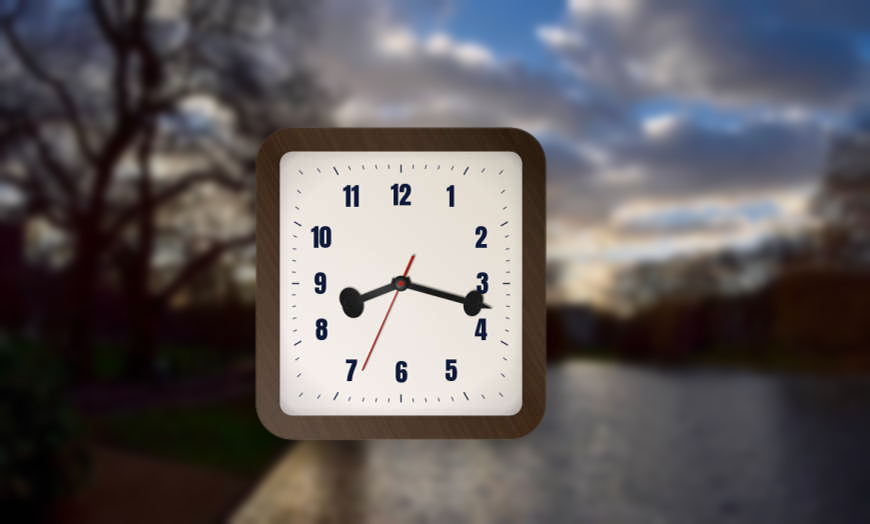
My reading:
{"hour": 8, "minute": 17, "second": 34}
